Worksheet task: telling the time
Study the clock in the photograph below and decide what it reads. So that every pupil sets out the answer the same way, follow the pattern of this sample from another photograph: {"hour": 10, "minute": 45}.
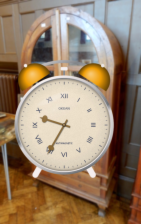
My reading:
{"hour": 9, "minute": 35}
